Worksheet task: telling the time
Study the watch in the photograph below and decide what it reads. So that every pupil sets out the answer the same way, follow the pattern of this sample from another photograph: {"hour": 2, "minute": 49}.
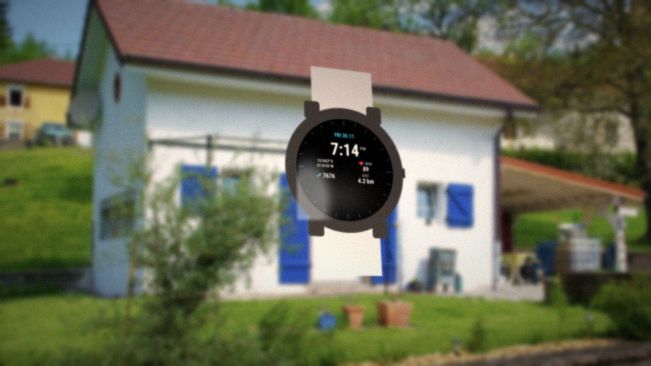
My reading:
{"hour": 7, "minute": 14}
